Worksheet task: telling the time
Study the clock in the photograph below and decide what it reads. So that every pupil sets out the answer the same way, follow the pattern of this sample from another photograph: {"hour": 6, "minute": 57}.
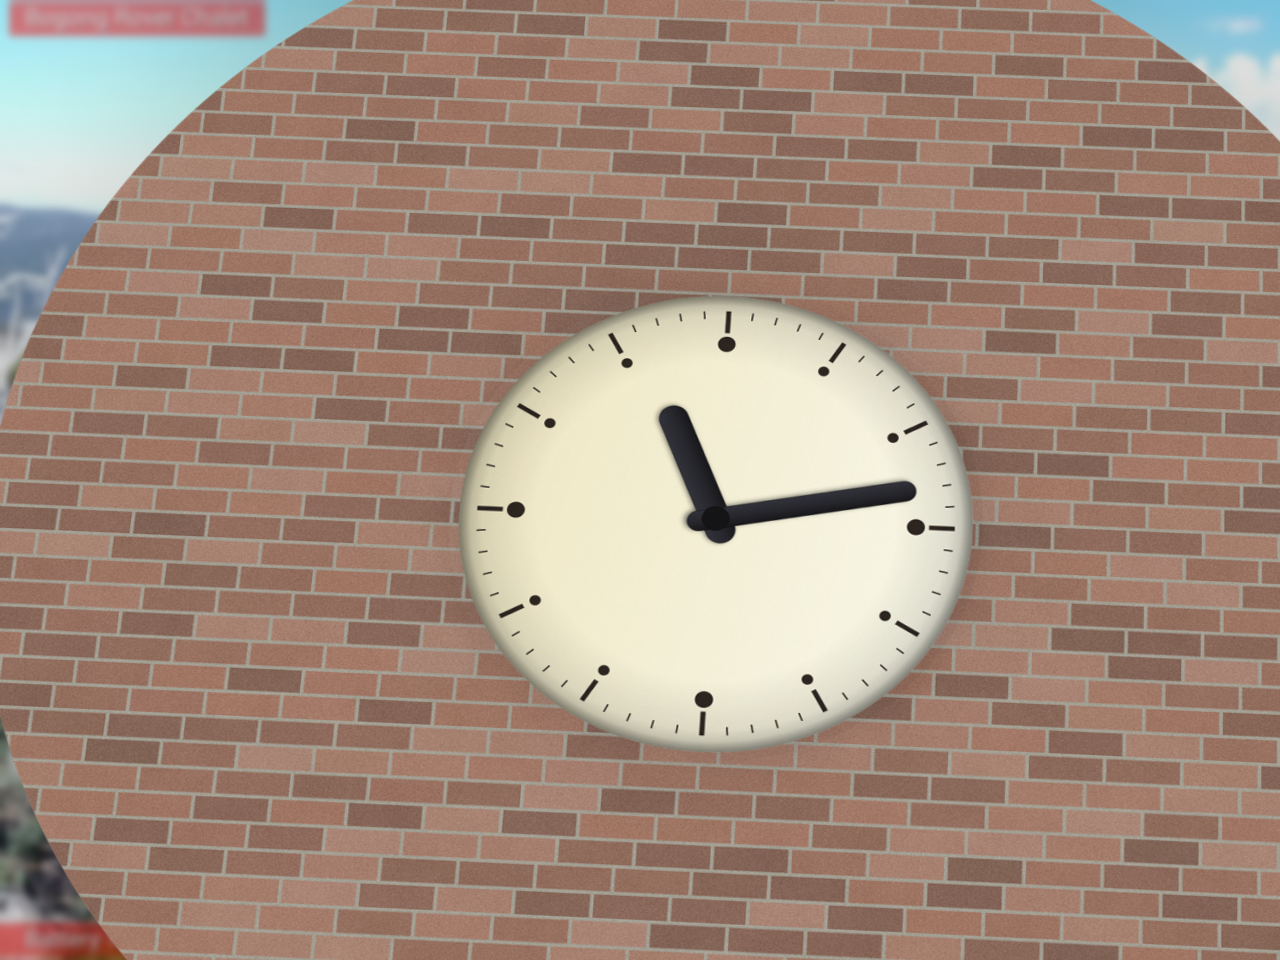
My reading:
{"hour": 11, "minute": 13}
